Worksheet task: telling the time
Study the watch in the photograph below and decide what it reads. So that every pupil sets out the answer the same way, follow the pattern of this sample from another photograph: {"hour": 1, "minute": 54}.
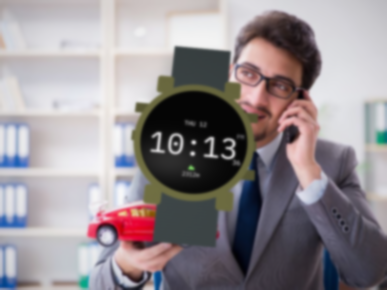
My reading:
{"hour": 10, "minute": 13}
